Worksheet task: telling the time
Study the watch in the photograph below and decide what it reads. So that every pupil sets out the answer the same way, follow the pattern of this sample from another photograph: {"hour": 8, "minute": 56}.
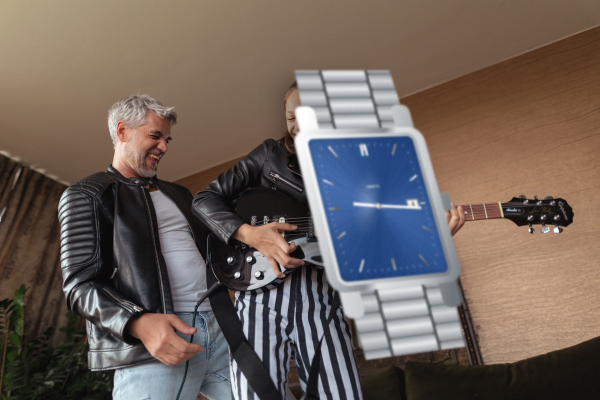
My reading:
{"hour": 9, "minute": 16}
